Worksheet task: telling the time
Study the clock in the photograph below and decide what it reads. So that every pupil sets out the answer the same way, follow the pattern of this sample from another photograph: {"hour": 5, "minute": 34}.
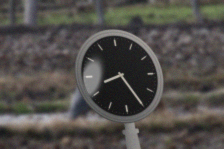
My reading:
{"hour": 8, "minute": 25}
